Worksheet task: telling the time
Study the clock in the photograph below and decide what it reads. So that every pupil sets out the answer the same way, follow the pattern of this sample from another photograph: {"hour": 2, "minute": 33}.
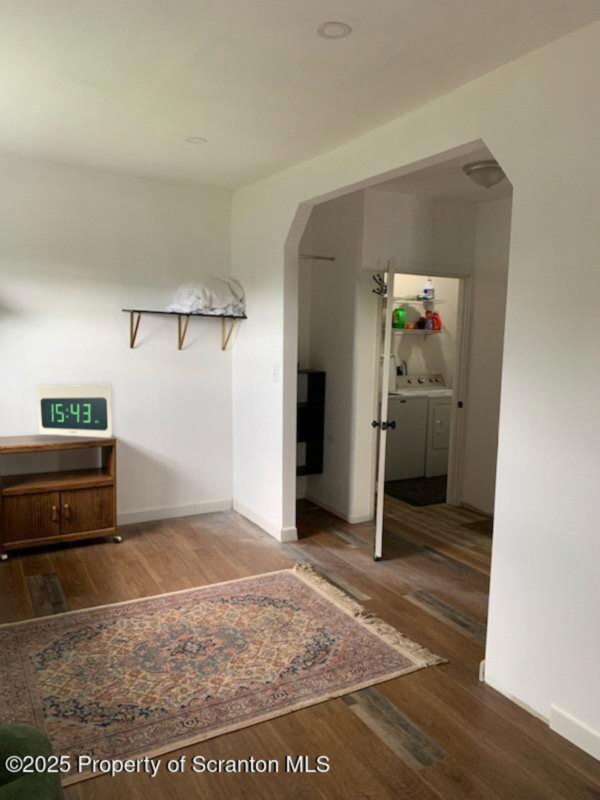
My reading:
{"hour": 15, "minute": 43}
